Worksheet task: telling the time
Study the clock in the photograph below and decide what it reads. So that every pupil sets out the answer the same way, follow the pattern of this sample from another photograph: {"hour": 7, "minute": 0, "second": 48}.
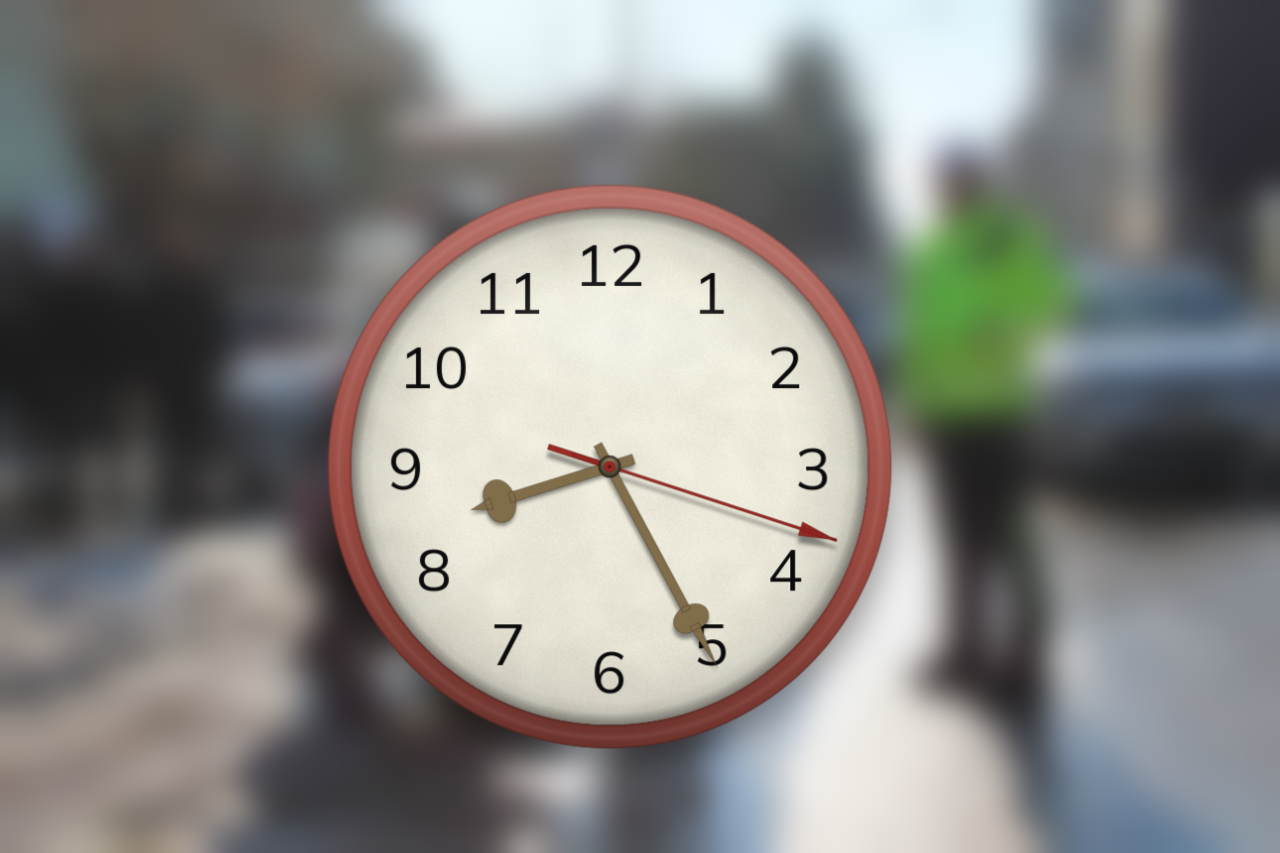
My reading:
{"hour": 8, "minute": 25, "second": 18}
